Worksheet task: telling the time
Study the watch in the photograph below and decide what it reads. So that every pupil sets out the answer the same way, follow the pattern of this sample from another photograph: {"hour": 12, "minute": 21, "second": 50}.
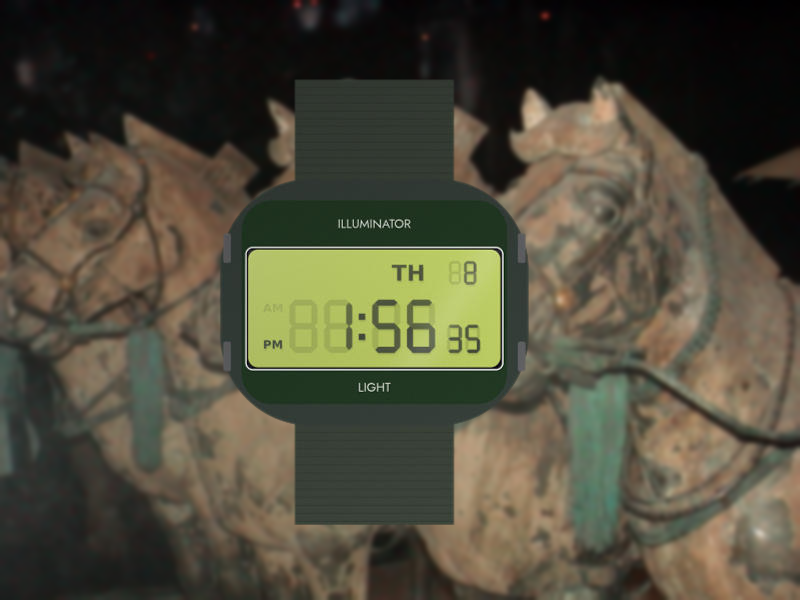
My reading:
{"hour": 1, "minute": 56, "second": 35}
